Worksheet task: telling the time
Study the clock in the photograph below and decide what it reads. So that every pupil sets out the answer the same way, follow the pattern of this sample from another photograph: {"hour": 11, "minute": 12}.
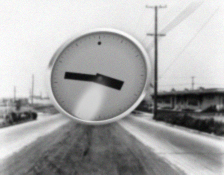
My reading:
{"hour": 3, "minute": 47}
